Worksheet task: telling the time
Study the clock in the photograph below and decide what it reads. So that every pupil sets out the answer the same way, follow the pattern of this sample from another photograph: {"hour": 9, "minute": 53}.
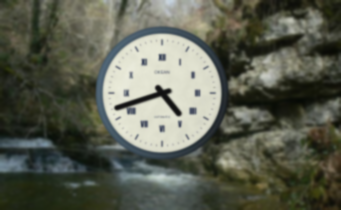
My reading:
{"hour": 4, "minute": 42}
